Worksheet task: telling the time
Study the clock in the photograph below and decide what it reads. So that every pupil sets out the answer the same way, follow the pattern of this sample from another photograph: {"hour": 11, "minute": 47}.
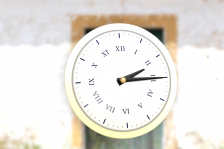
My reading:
{"hour": 2, "minute": 15}
